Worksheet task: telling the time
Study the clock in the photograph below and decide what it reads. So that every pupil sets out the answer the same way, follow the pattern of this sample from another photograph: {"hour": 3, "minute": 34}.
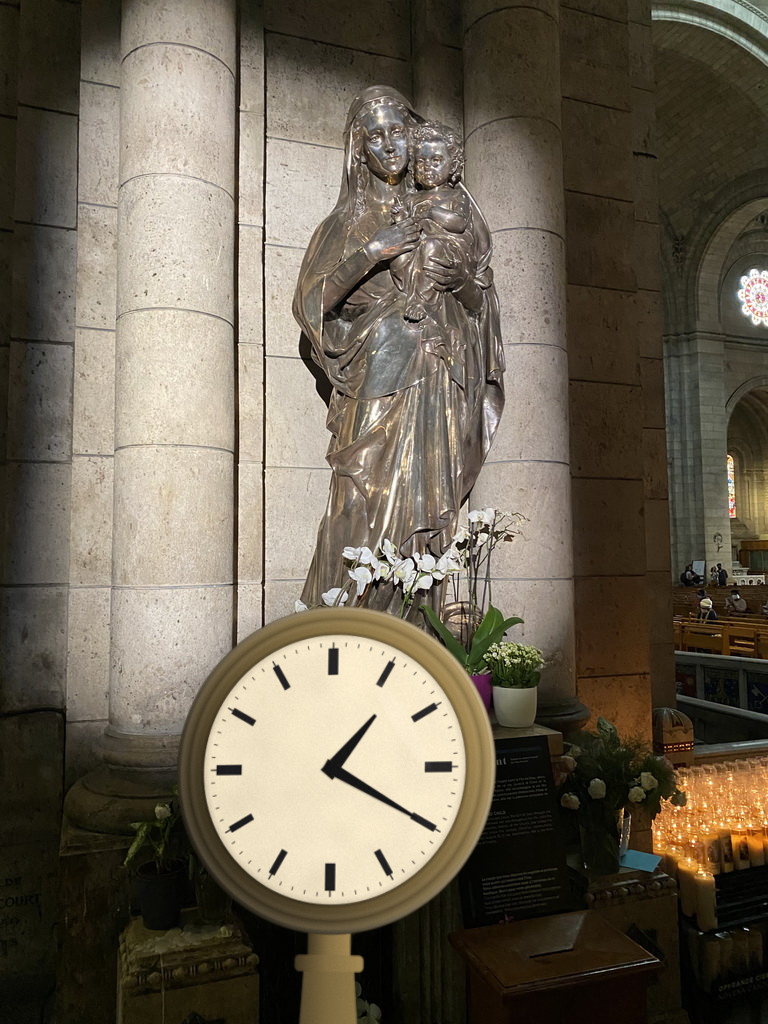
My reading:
{"hour": 1, "minute": 20}
